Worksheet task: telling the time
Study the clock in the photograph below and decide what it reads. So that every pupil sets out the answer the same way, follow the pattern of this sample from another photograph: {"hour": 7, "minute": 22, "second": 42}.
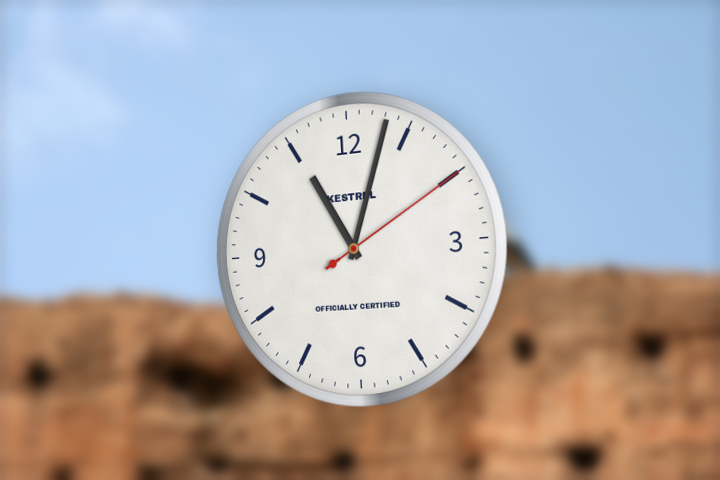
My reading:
{"hour": 11, "minute": 3, "second": 10}
